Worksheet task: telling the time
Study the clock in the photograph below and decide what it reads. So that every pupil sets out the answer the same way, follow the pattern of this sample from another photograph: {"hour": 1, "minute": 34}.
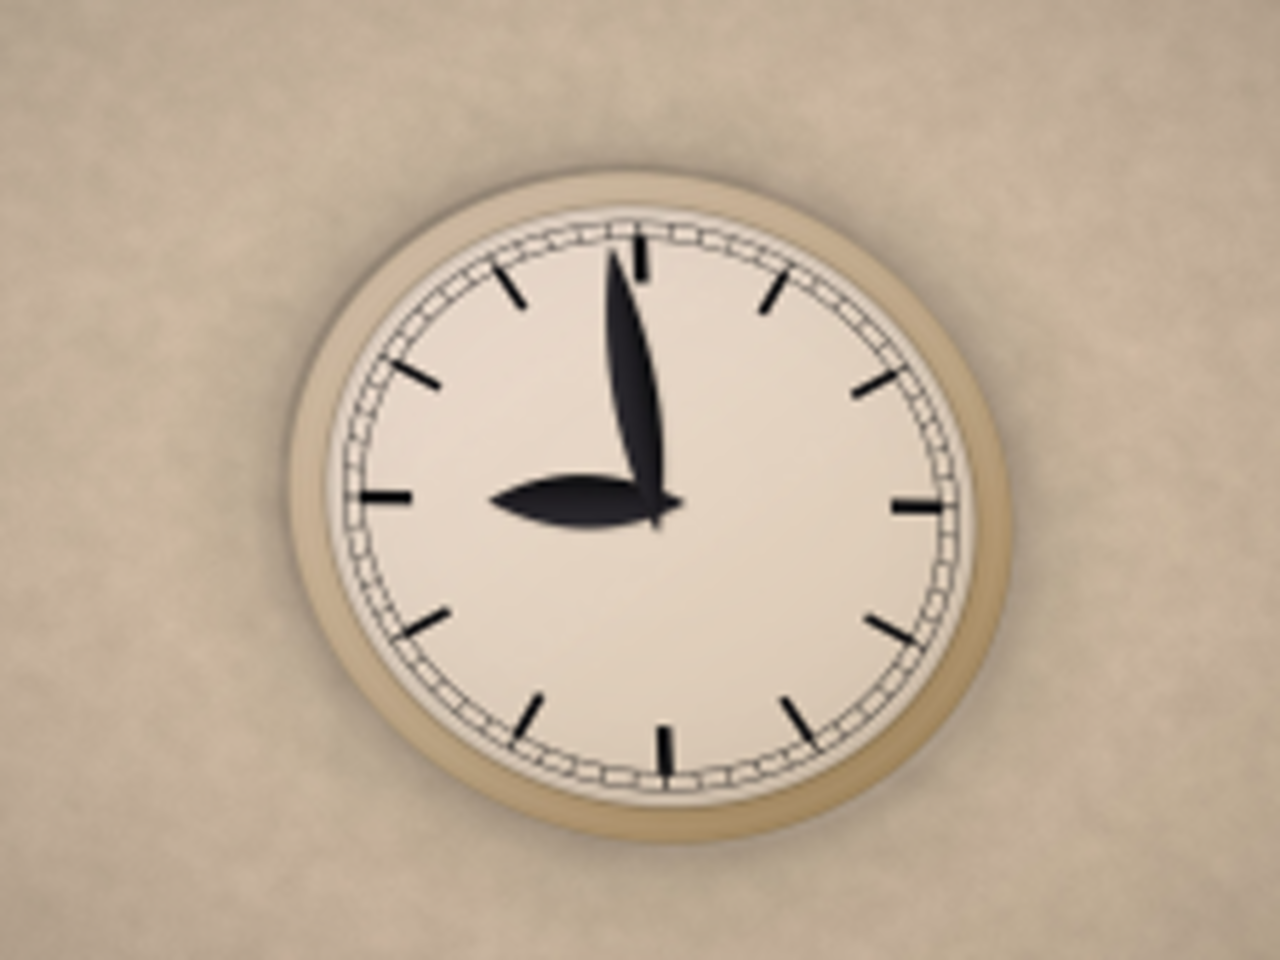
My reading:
{"hour": 8, "minute": 59}
